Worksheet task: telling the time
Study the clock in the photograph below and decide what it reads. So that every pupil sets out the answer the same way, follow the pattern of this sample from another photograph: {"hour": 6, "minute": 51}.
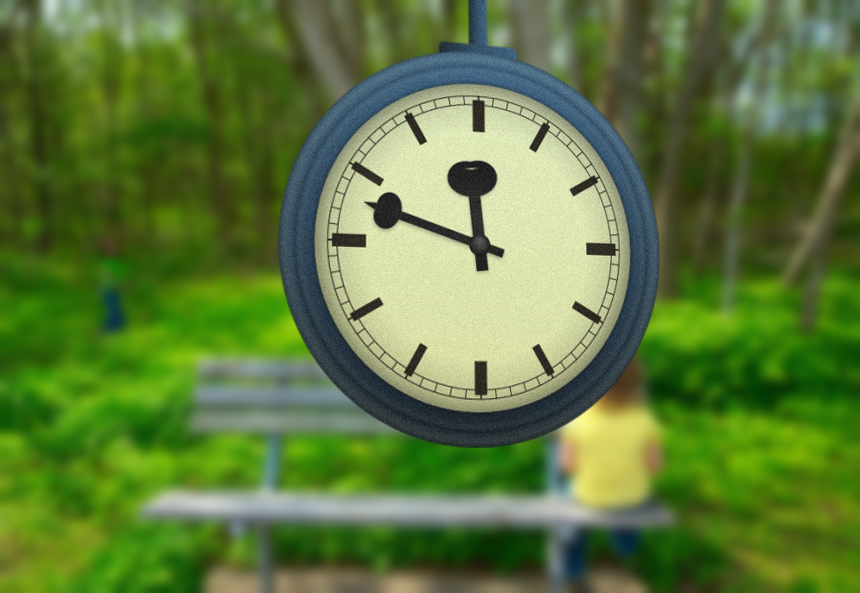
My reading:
{"hour": 11, "minute": 48}
